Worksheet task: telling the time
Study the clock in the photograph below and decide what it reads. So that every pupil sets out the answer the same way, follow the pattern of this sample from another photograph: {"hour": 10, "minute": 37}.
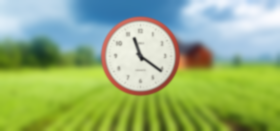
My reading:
{"hour": 11, "minute": 21}
